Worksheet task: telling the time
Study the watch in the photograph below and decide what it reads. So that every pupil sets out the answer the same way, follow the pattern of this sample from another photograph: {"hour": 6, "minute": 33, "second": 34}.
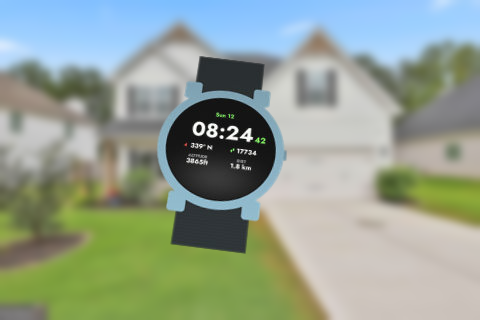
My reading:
{"hour": 8, "minute": 24, "second": 42}
